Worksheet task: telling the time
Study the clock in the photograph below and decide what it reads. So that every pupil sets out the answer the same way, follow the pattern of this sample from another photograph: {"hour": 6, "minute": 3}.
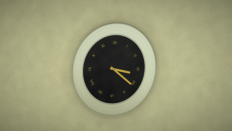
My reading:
{"hour": 3, "minute": 21}
